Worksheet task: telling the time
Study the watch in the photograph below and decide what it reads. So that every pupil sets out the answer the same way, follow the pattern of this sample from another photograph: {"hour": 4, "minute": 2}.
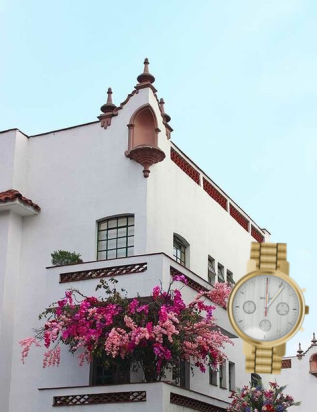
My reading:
{"hour": 12, "minute": 6}
